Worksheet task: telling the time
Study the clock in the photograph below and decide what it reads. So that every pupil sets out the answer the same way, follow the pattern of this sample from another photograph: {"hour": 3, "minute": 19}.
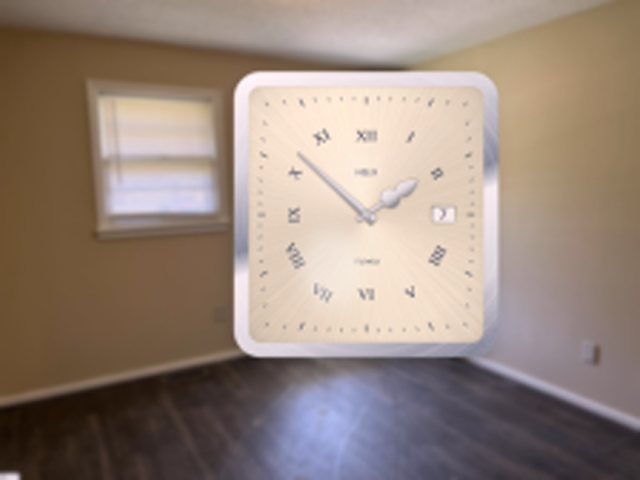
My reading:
{"hour": 1, "minute": 52}
